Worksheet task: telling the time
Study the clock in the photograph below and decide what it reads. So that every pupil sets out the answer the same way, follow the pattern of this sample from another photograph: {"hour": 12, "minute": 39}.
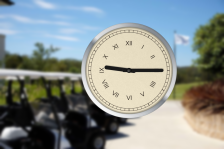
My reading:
{"hour": 9, "minute": 15}
